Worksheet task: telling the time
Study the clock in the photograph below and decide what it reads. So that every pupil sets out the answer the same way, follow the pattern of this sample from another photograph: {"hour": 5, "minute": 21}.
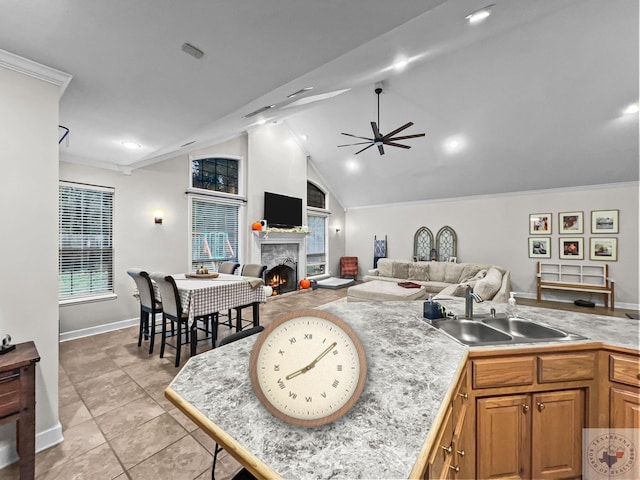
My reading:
{"hour": 8, "minute": 8}
